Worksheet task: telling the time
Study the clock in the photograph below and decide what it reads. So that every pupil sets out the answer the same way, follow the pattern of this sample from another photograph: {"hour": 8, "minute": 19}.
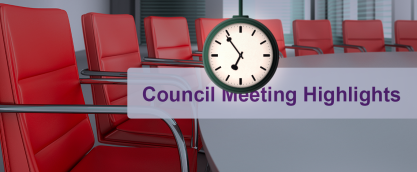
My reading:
{"hour": 6, "minute": 54}
